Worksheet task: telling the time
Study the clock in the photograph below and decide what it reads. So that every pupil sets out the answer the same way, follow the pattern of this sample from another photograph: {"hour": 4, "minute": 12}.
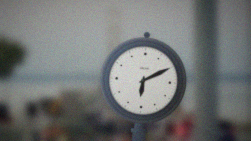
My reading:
{"hour": 6, "minute": 10}
